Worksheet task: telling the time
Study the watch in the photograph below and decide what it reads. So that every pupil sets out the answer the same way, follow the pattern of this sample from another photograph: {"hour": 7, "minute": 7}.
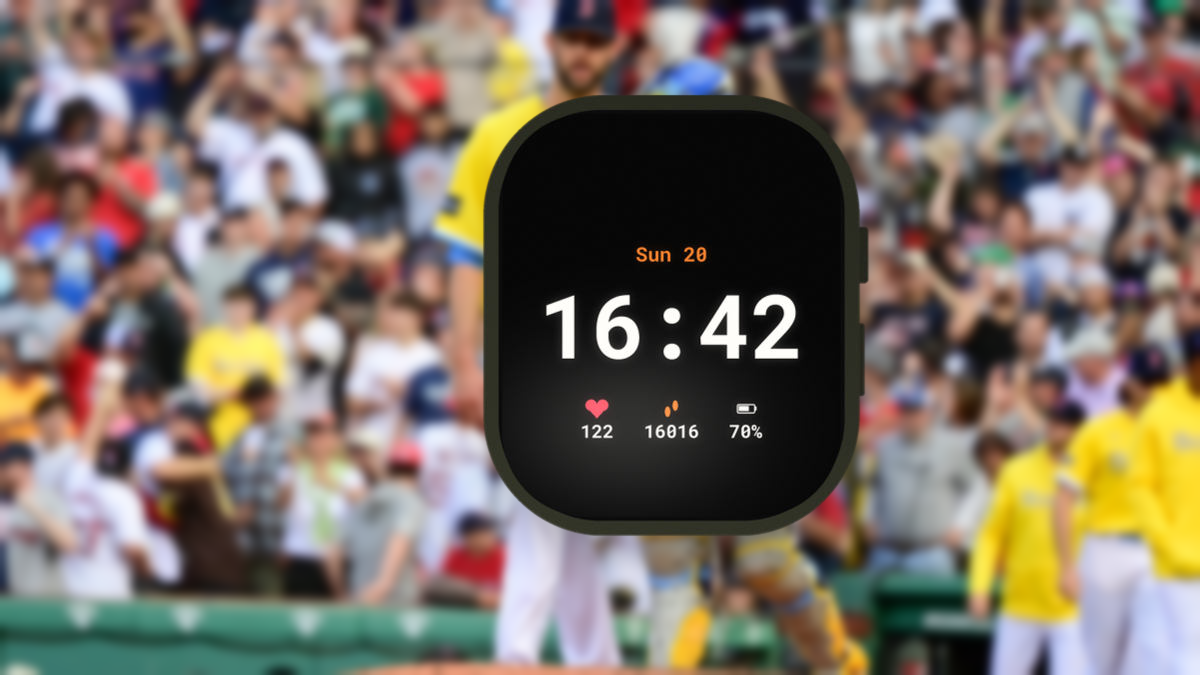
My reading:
{"hour": 16, "minute": 42}
